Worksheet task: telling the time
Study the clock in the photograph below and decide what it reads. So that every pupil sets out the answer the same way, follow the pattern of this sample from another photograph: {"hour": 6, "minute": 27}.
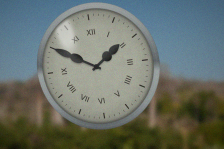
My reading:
{"hour": 1, "minute": 50}
